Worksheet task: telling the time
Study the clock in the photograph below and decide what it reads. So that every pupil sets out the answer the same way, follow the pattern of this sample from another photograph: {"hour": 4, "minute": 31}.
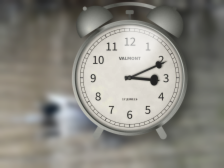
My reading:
{"hour": 3, "minute": 11}
